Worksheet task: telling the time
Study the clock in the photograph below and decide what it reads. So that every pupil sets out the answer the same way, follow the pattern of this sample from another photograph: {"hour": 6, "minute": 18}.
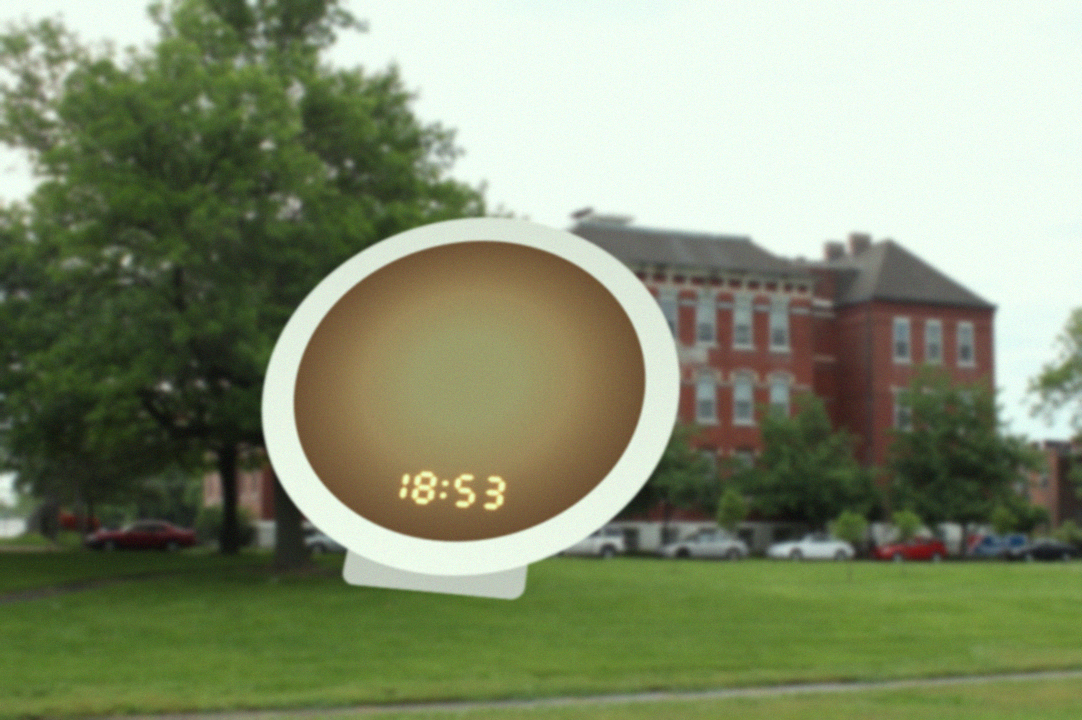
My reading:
{"hour": 18, "minute": 53}
